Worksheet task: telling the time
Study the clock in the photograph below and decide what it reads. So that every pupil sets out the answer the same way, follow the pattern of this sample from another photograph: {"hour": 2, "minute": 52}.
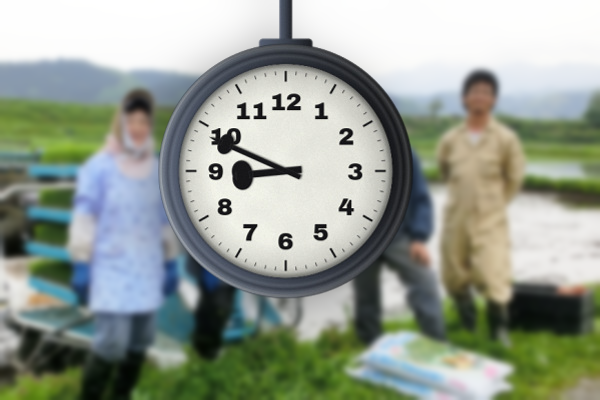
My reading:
{"hour": 8, "minute": 49}
